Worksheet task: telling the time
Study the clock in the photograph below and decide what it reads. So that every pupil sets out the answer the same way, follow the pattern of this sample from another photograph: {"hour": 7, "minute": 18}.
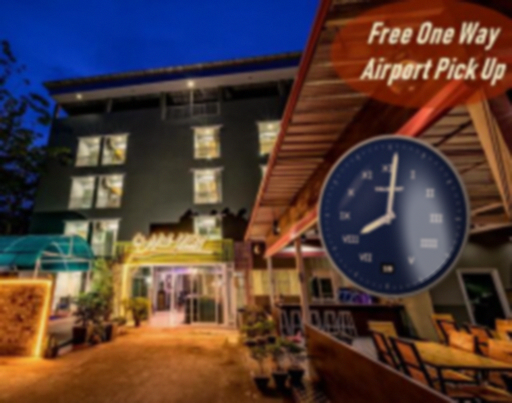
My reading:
{"hour": 8, "minute": 1}
